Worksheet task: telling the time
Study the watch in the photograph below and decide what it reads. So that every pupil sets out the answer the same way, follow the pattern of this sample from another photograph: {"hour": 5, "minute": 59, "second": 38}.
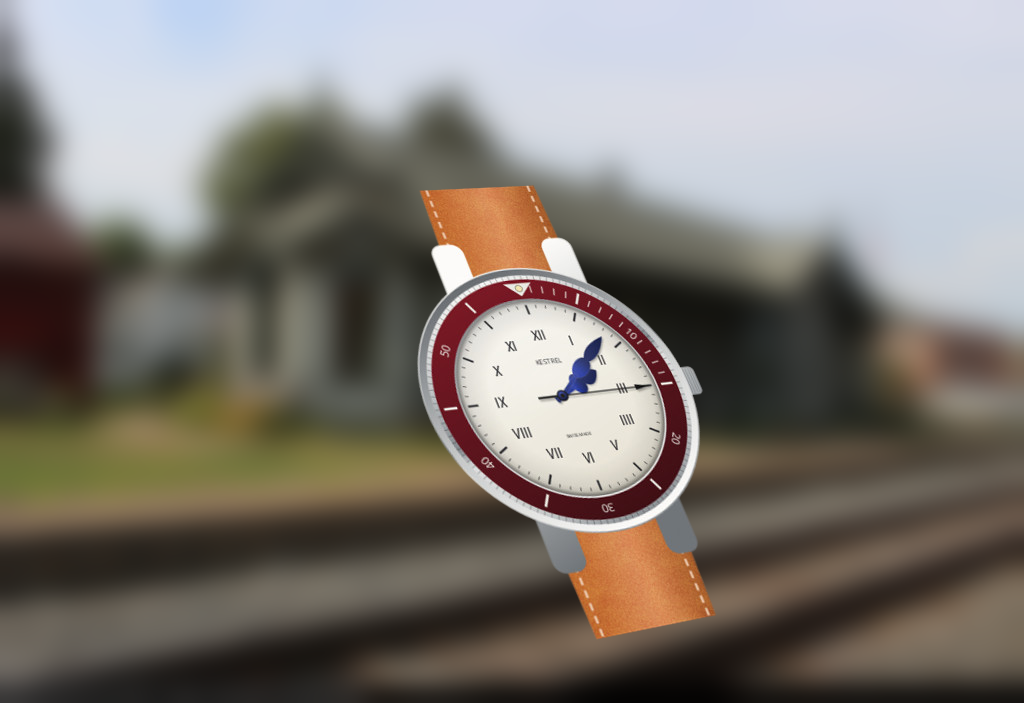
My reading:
{"hour": 2, "minute": 8, "second": 15}
